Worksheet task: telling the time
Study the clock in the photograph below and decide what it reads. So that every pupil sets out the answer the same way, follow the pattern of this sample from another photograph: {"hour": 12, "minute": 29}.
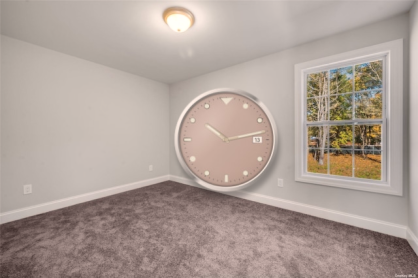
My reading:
{"hour": 10, "minute": 13}
